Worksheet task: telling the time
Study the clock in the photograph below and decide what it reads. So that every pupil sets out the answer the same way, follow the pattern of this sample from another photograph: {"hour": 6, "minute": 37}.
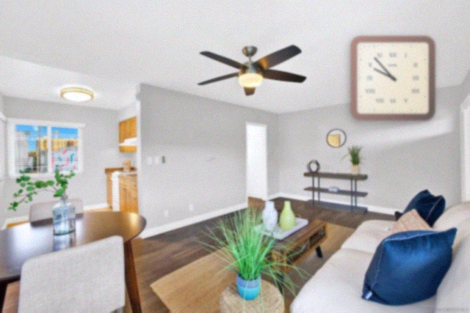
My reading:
{"hour": 9, "minute": 53}
